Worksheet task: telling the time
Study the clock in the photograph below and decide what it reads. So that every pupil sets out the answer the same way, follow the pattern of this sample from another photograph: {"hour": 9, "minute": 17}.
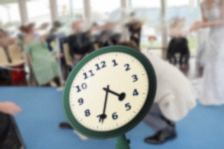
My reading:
{"hour": 4, "minute": 34}
